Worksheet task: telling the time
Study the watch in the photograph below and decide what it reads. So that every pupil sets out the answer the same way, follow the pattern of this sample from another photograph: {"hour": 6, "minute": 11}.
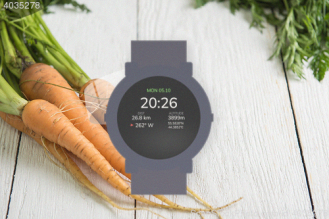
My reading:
{"hour": 20, "minute": 26}
